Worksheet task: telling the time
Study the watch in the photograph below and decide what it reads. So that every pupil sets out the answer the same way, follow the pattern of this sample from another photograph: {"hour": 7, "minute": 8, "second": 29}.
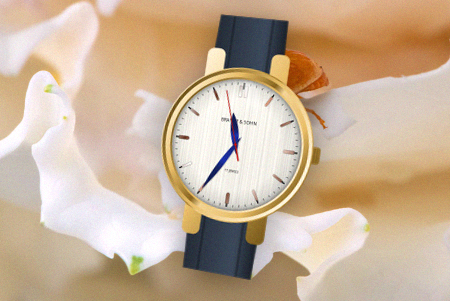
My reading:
{"hour": 11, "minute": 34, "second": 57}
